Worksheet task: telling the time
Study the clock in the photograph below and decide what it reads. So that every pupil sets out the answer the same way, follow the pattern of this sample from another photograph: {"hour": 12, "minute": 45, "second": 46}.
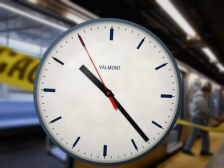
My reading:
{"hour": 10, "minute": 22, "second": 55}
